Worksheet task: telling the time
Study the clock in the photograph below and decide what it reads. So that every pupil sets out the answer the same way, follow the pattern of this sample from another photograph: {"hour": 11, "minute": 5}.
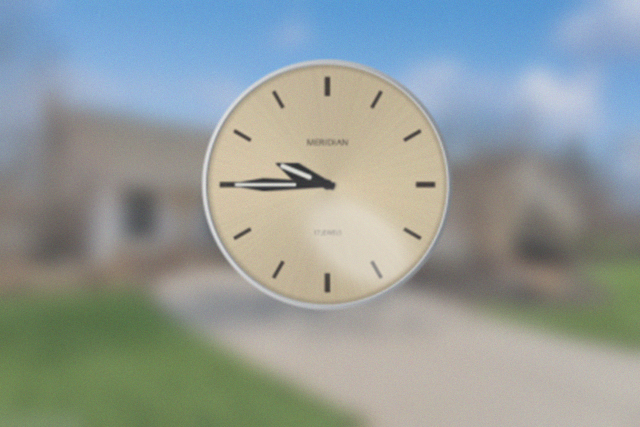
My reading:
{"hour": 9, "minute": 45}
